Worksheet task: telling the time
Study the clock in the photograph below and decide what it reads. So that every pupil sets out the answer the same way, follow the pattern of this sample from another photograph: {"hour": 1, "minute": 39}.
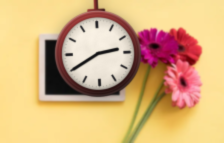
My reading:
{"hour": 2, "minute": 40}
